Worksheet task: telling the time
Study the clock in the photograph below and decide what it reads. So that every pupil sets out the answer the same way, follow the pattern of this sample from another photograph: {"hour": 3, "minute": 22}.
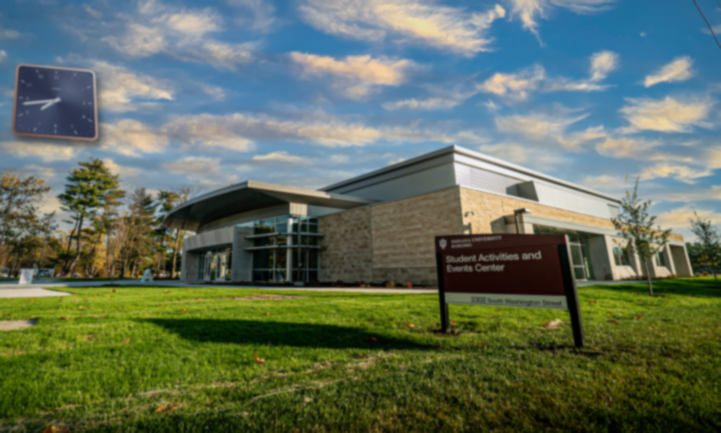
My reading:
{"hour": 7, "minute": 43}
